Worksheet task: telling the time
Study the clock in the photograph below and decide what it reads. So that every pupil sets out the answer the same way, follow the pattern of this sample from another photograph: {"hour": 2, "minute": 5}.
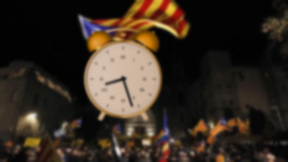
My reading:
{"hour": 8, "minute": 27}
